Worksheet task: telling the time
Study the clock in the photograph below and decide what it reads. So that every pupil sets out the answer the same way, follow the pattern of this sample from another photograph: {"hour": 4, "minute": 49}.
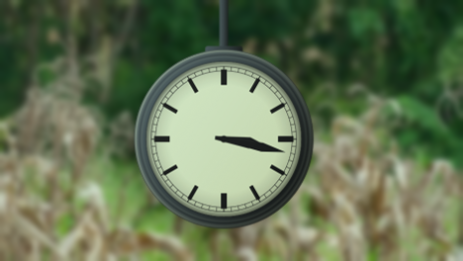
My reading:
{"hour": 3, "minute": 17}
